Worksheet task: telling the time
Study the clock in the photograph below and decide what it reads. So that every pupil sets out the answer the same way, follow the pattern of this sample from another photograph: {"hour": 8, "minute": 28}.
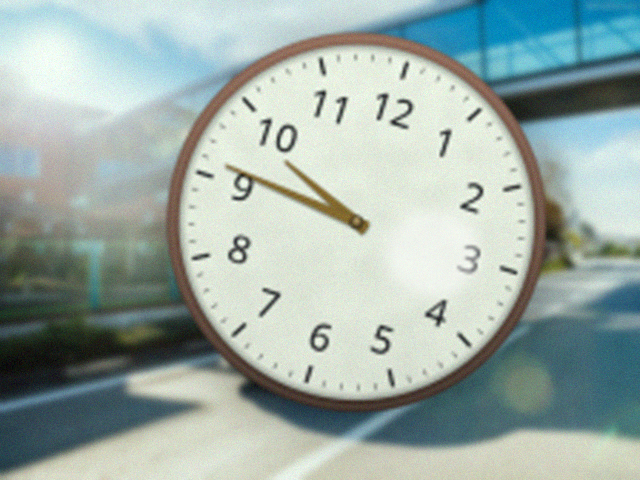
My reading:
{"hour": 9, "minute": 46}
